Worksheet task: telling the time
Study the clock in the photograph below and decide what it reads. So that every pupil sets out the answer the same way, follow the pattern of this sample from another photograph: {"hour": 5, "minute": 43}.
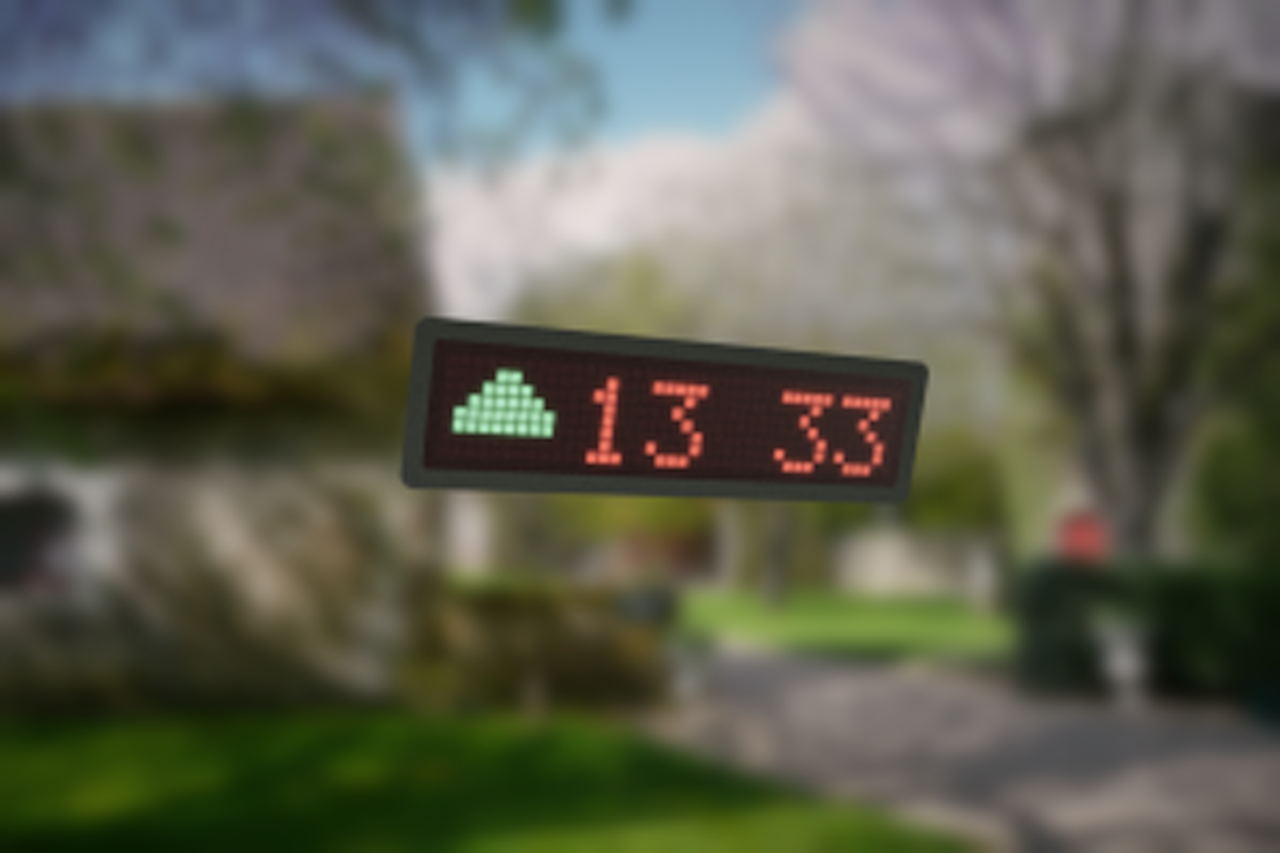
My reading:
{"hour": 13, "minute": 33}
